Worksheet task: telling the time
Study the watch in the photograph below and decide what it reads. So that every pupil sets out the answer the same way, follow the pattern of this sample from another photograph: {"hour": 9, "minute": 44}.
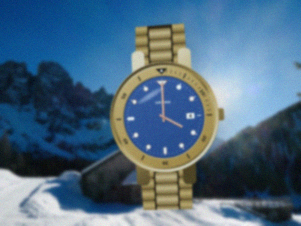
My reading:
{"hour": 4, "minute": 0}
